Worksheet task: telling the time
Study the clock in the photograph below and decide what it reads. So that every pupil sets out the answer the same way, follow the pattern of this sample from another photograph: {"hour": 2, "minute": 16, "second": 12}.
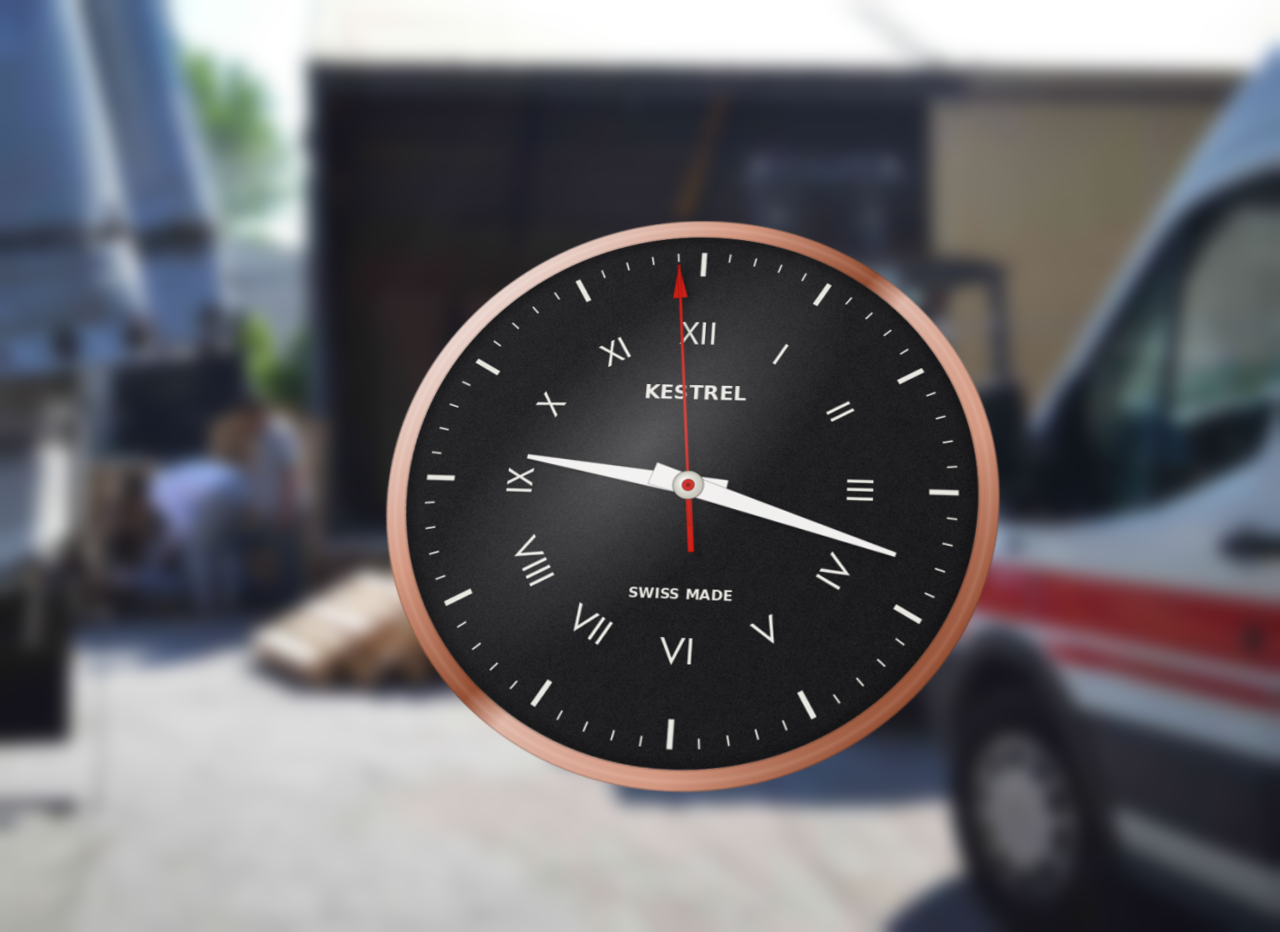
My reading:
{"hour": 9, "minute": 17, "second": 59}
